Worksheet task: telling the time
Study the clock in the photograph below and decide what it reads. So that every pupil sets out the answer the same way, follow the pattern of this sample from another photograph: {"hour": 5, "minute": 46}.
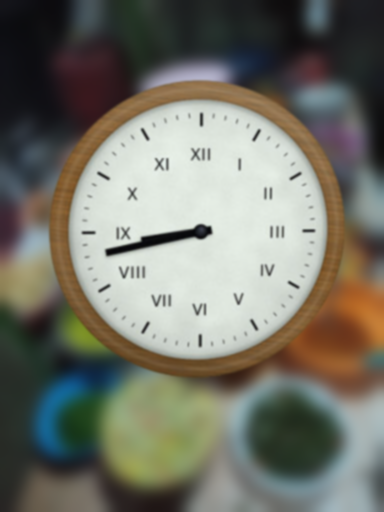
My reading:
{"hour": 8, "minute": 43}
